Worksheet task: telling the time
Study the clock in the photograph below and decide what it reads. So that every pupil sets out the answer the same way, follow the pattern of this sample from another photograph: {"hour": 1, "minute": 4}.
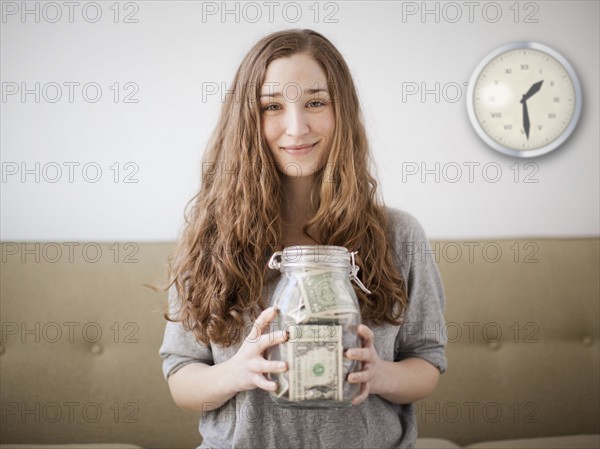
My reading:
{"hour": 1, "minute": 29}
